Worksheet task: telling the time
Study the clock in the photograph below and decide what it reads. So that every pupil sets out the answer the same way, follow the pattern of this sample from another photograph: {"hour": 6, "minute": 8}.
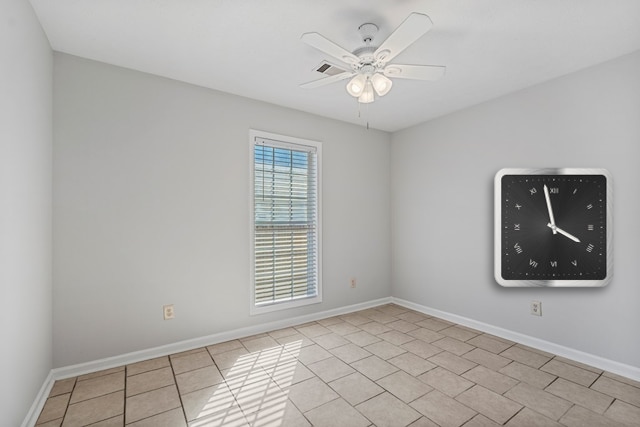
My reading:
{"hour": 3, "minute": 58}
